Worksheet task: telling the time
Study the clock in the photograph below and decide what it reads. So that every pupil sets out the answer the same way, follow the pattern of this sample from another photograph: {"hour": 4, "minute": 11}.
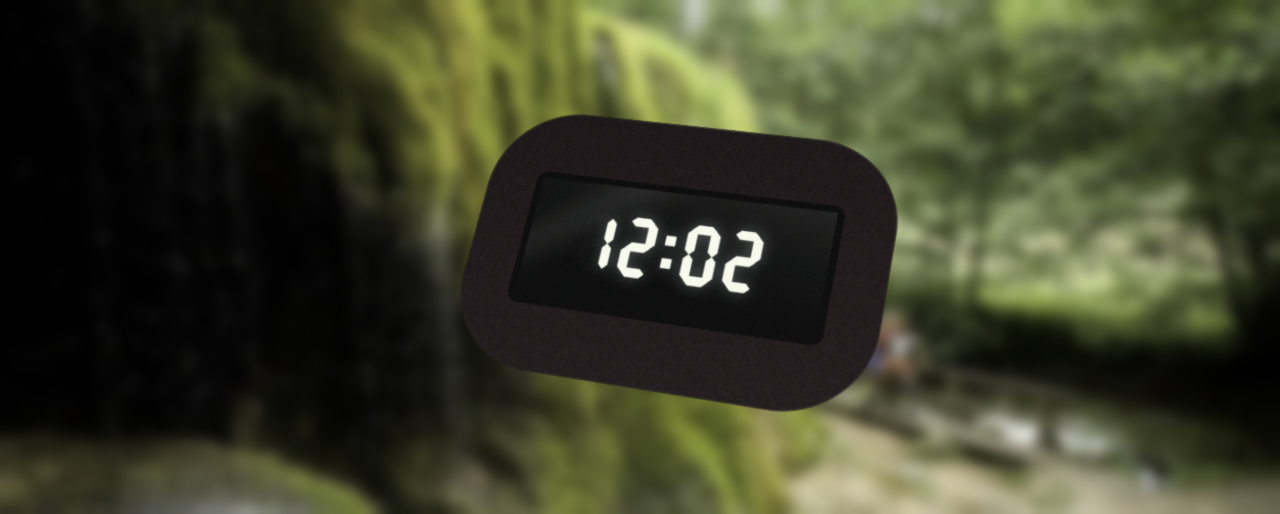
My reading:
{"hour": 12, "minute": 2}
